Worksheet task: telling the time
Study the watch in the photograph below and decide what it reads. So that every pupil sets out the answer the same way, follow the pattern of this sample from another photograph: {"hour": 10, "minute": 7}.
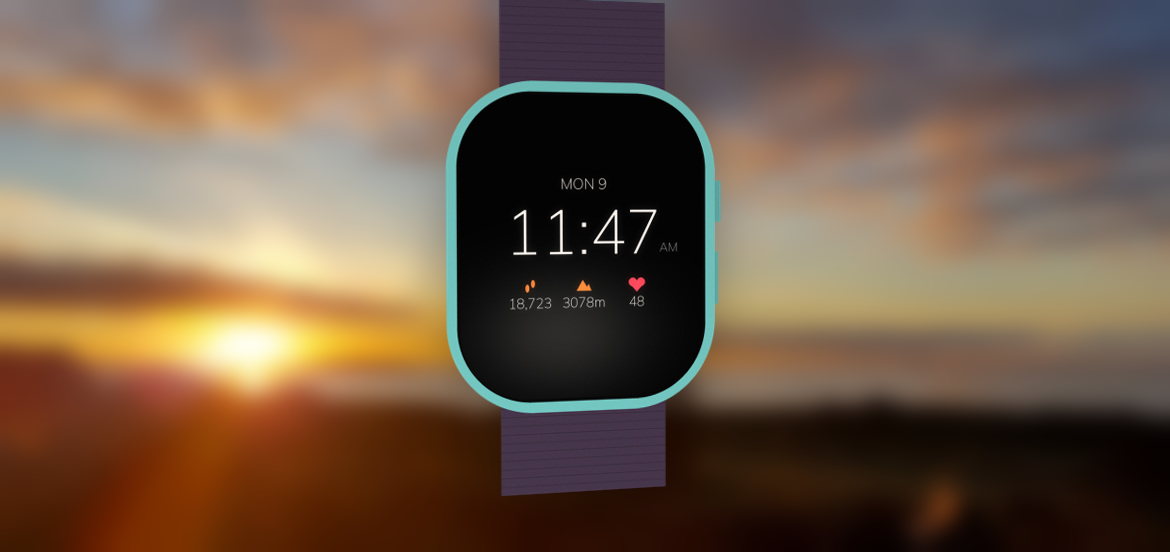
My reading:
{"hour": 11, "minute": 47}
